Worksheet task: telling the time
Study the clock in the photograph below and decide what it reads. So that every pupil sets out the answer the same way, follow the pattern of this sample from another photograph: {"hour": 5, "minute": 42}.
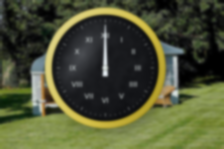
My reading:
{"hour": 12, "minute": 0}
